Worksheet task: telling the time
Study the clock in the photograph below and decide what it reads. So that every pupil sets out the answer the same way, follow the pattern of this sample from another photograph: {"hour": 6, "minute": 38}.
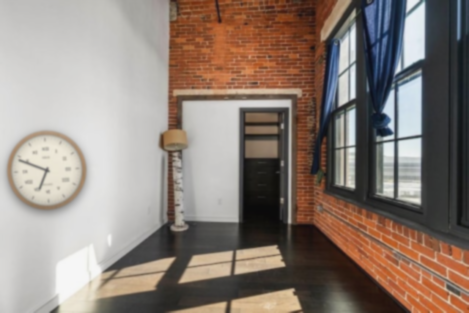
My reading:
{"hour": 6, "minute": 49}
